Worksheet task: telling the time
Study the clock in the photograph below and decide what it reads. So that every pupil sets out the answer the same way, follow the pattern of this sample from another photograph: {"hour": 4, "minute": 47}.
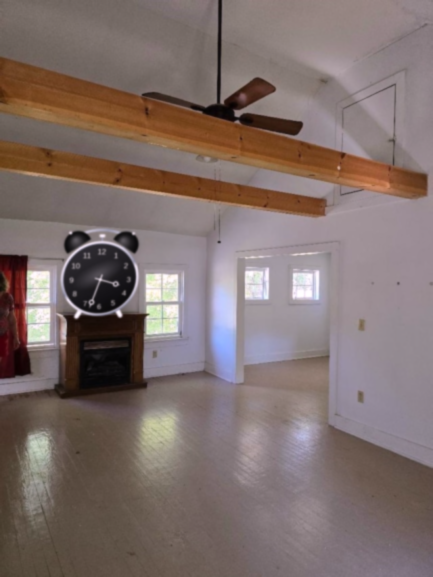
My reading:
{"hour": 3, "minute": 33}
